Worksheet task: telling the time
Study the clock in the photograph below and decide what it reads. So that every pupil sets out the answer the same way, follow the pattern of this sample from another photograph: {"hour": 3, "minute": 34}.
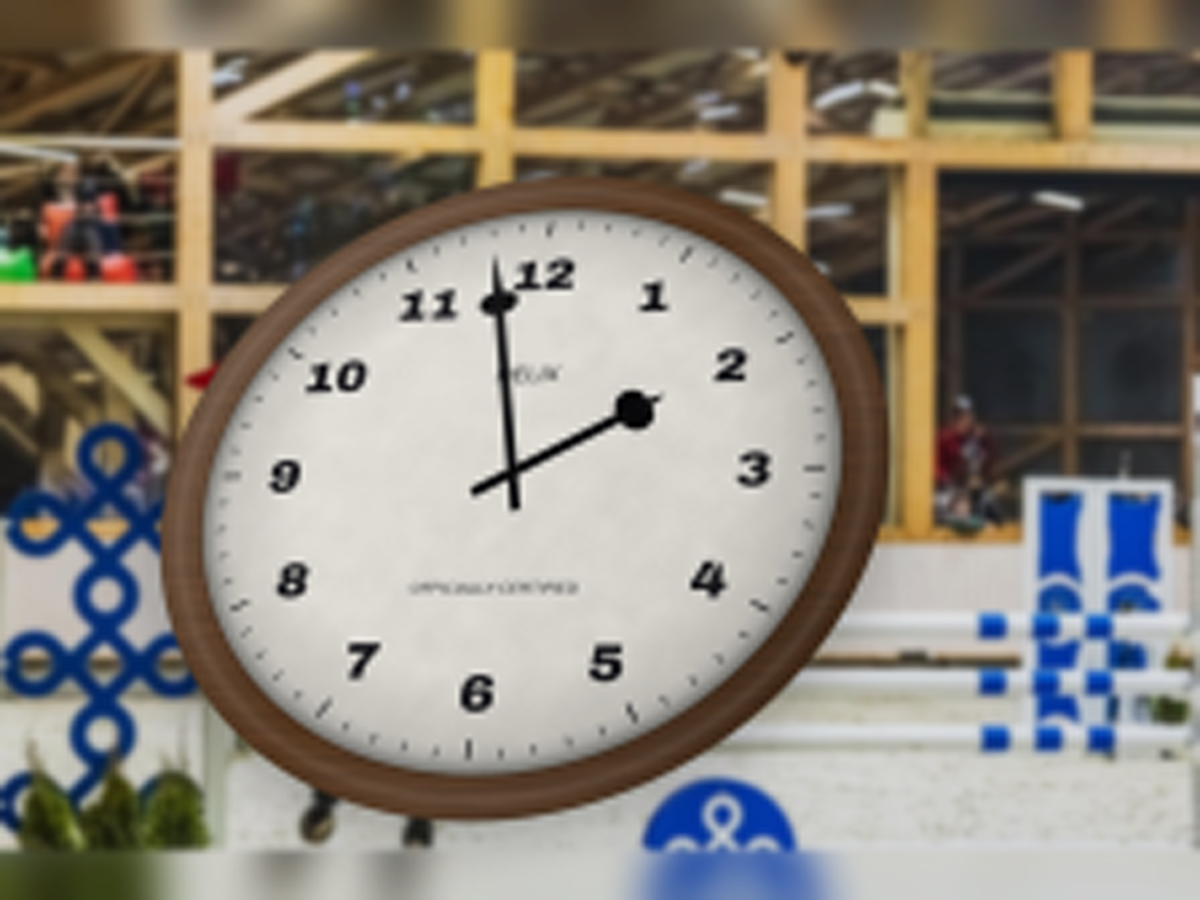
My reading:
{"hour": 1, "minute": 58}
